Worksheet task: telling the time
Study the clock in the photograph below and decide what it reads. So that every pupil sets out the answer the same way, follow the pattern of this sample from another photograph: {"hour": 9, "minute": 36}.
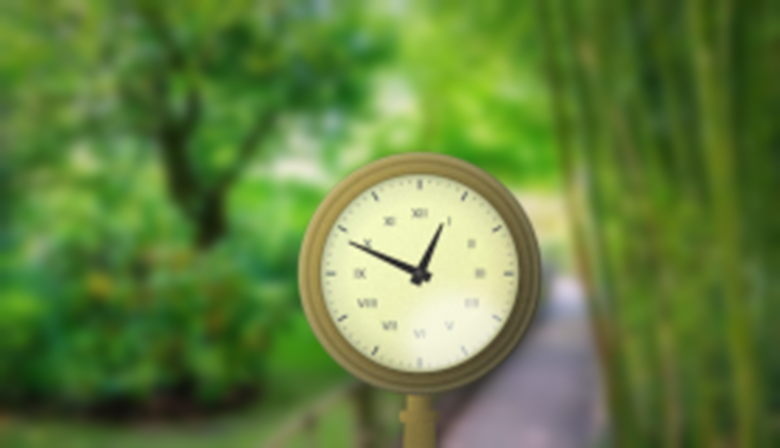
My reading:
{"hour": 12, "minute": 49}
